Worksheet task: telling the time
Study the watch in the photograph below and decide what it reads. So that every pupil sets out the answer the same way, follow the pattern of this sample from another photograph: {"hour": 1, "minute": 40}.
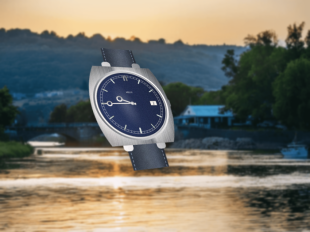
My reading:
{"hour": 9, "minute": 45}
